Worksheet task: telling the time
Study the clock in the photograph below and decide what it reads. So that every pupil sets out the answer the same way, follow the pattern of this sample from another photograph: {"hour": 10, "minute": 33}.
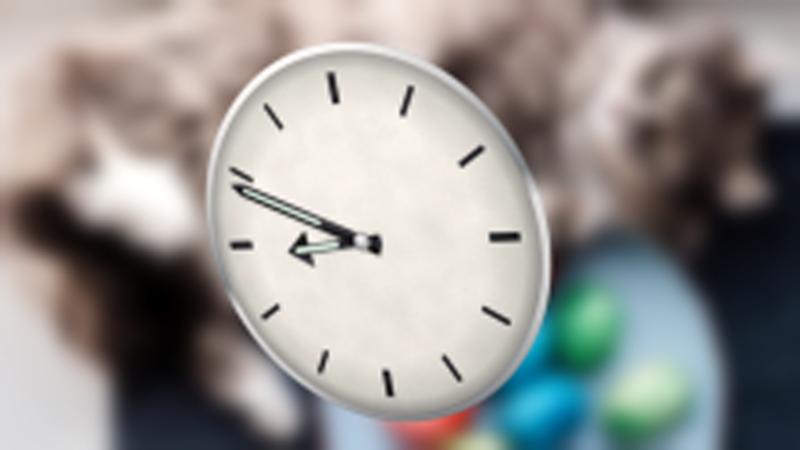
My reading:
{"hour": 8, "minute": 49}
